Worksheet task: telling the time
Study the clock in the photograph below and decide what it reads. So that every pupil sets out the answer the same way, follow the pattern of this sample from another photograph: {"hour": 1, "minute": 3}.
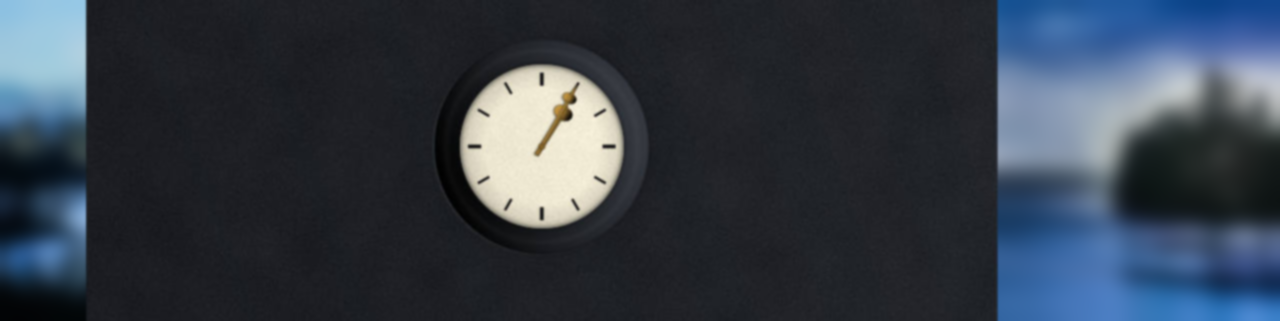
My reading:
{"hour": 1, "minute": 5}
